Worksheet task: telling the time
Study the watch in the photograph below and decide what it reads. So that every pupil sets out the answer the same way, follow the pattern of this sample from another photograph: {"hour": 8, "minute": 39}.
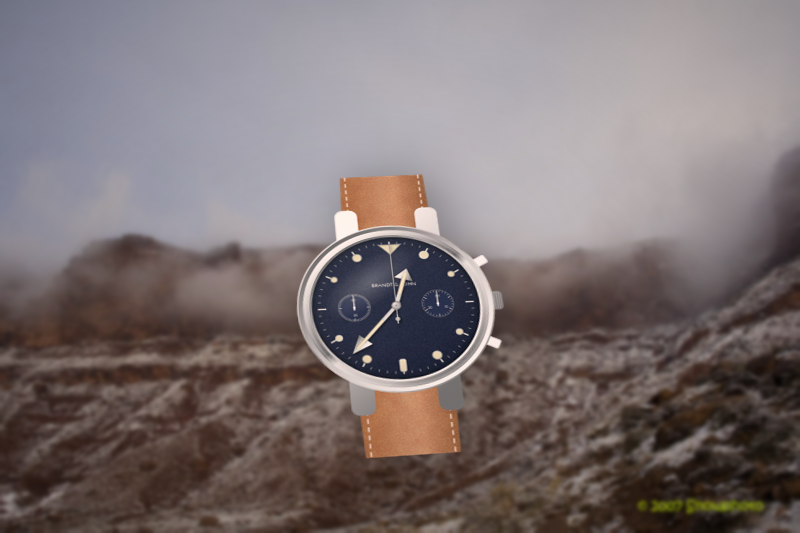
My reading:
{"hour": 12, "minute": 37}
